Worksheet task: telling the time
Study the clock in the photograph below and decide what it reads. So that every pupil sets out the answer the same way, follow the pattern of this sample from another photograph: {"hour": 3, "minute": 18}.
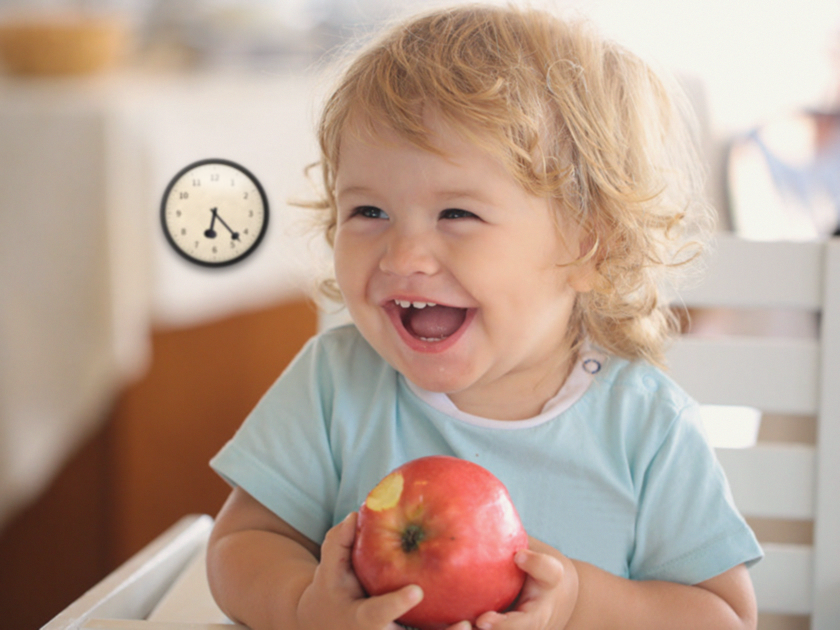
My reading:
{"hour": 6, "minute": 23}
